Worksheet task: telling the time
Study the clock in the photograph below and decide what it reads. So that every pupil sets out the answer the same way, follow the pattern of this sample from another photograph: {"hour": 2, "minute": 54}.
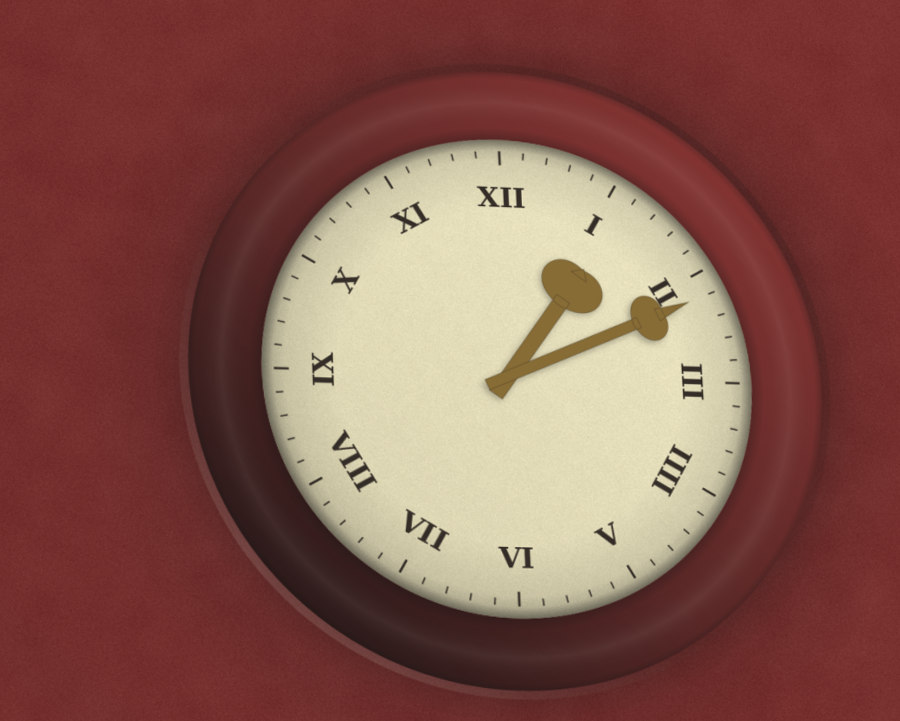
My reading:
{"hour": 1, "minute": 11}
